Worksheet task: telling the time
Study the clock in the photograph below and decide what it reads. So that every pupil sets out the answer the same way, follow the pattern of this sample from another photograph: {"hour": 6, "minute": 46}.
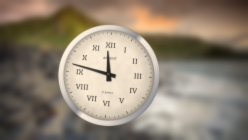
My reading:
{"hour": 11, "minute": 47}
